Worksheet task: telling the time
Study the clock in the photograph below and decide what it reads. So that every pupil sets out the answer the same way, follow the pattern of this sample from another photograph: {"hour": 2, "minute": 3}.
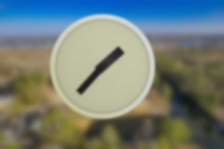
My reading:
{"hour": 1, "minute": 37}
